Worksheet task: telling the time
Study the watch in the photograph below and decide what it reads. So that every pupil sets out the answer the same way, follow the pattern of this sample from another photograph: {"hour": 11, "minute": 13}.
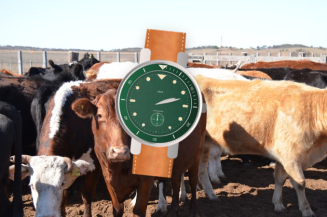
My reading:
{"hour": 2, "minute": 12}
